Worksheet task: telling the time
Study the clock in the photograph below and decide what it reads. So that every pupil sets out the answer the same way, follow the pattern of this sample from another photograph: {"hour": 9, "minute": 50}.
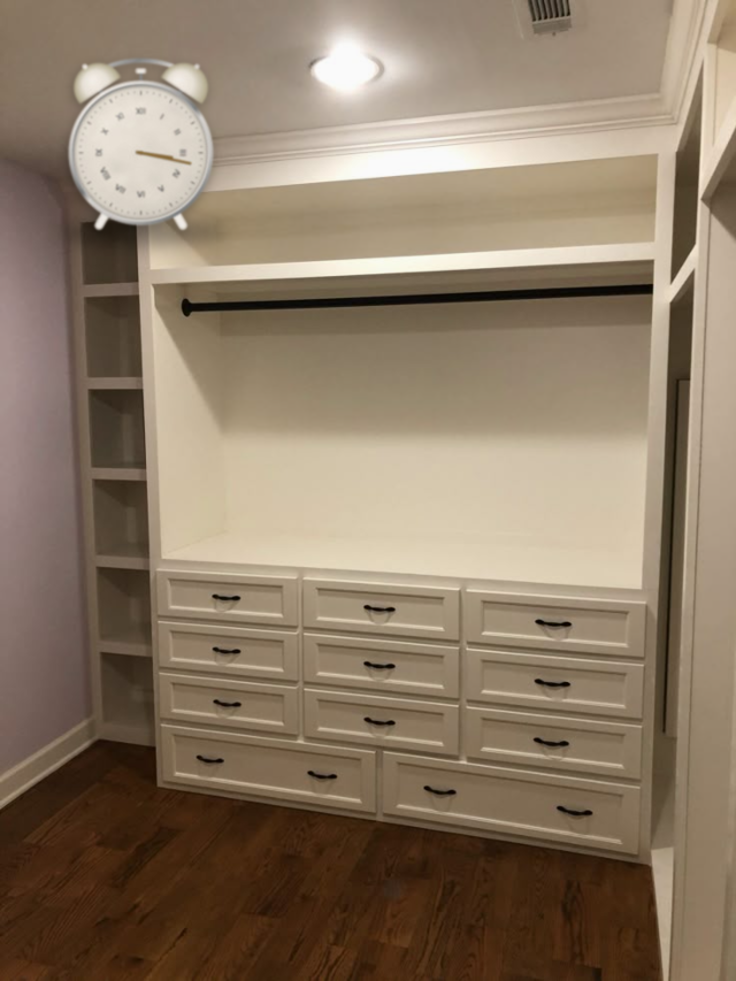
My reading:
{"hour": 3, "minute": 17}
